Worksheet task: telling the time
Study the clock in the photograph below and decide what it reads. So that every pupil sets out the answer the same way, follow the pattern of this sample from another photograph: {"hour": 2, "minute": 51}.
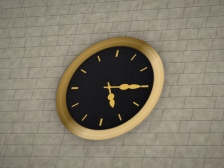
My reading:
{"hour": 5, "minute": 15}
